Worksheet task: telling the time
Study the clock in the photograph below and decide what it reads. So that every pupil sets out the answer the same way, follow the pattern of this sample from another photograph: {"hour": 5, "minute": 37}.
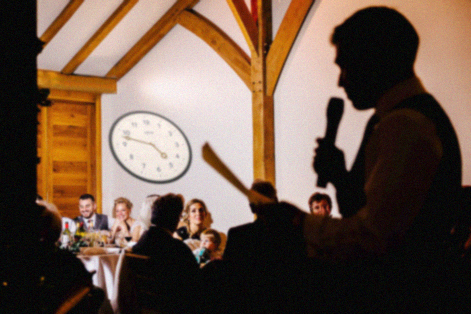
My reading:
{"hour": 4, "minute": 48}
